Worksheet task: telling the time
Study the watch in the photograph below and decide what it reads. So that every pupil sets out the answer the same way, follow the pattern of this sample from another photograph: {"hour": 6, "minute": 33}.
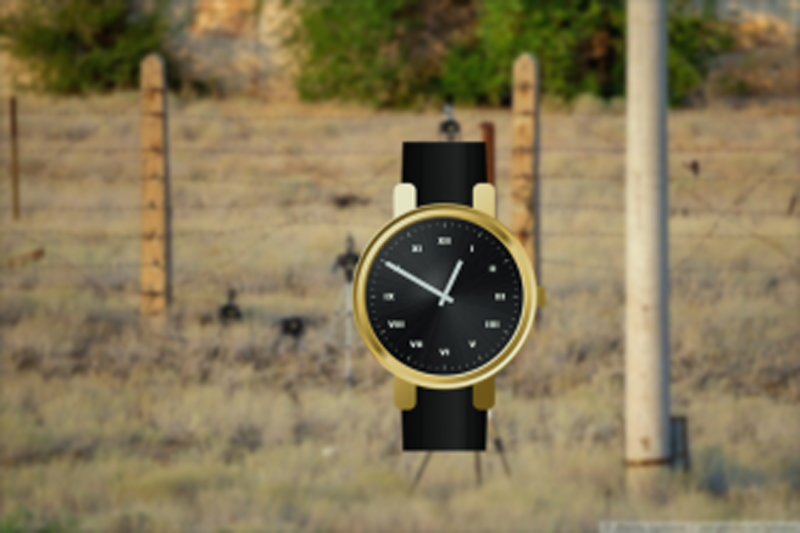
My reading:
{"hour": 12, "minute": 50}
